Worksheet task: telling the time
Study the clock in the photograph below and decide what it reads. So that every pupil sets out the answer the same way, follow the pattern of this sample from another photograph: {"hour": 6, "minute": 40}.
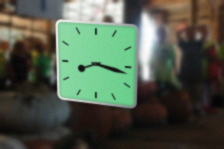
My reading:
{"hour": 8, "minute": 17}
